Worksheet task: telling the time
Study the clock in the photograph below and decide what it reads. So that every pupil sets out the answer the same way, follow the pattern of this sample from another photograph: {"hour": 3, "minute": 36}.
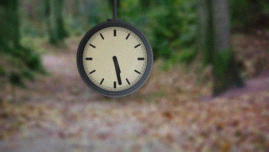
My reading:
{"hour": 5, "minute": 28}
